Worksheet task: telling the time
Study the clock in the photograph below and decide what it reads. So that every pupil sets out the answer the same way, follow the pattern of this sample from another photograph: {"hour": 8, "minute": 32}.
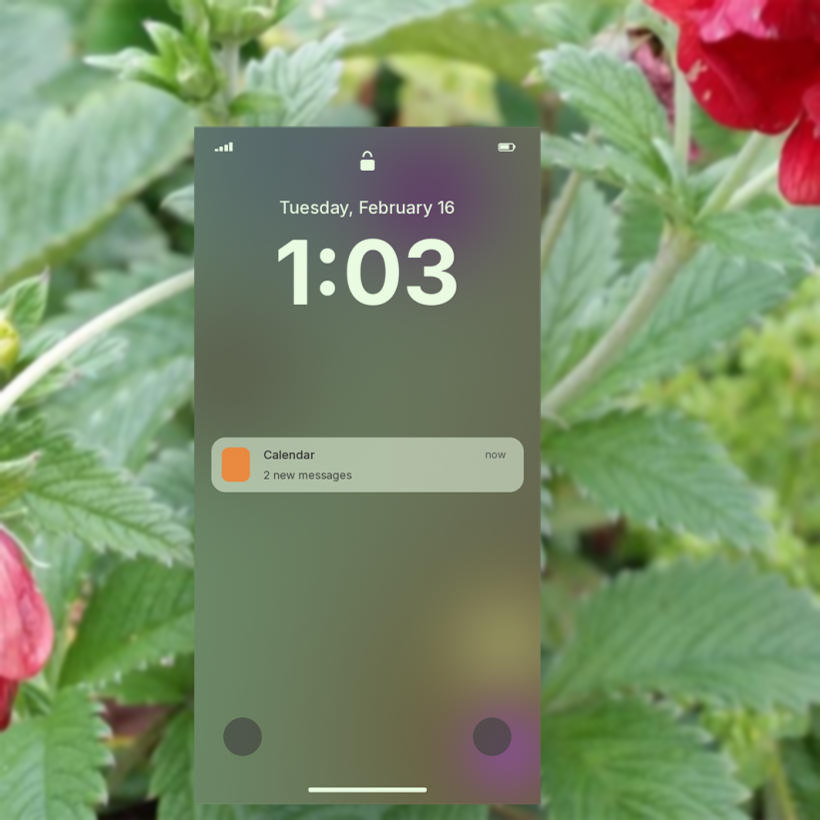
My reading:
{"hour": 1, "minute": 3}
